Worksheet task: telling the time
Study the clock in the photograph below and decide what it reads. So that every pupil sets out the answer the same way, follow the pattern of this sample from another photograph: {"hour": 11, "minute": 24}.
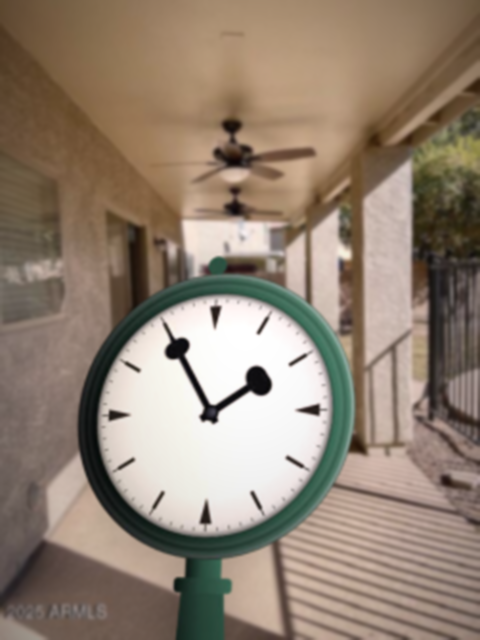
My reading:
{"hour": 1, "minute": 55}
